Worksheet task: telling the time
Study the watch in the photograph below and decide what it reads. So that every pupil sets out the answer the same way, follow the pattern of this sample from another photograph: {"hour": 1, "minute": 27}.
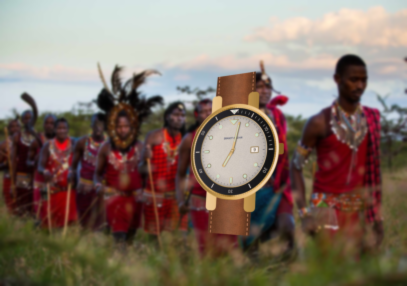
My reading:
{"hour": 7, "minute": 2}
